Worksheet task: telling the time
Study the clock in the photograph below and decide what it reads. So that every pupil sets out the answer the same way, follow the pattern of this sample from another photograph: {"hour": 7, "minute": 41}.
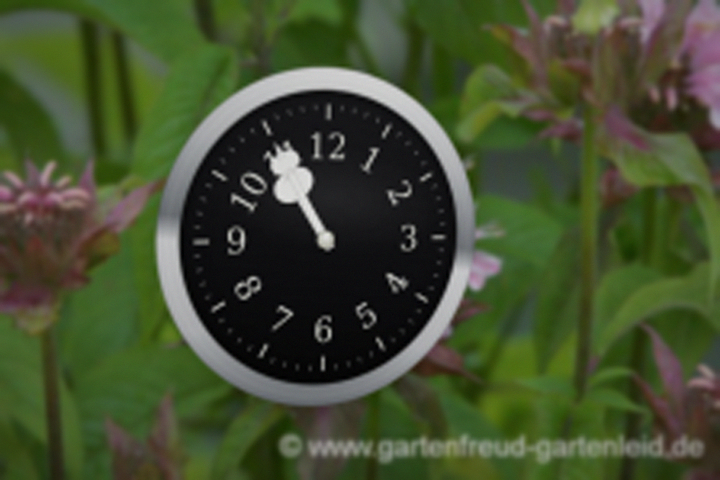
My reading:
{"hour": 10, "minute": 55}
